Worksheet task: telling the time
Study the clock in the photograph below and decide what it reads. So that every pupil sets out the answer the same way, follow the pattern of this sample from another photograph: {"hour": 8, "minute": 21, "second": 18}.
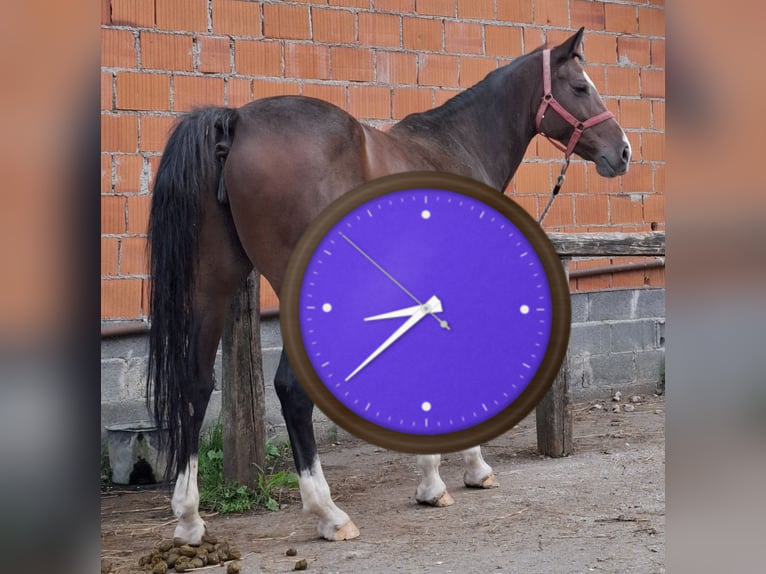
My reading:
{"hour": 8, "minute": 37, "second": 52}
